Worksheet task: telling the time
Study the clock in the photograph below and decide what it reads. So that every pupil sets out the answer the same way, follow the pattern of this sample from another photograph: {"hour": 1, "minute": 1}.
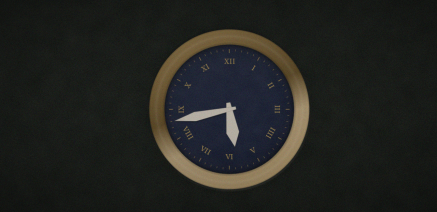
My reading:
{"hour": 5, "minute": 43}
